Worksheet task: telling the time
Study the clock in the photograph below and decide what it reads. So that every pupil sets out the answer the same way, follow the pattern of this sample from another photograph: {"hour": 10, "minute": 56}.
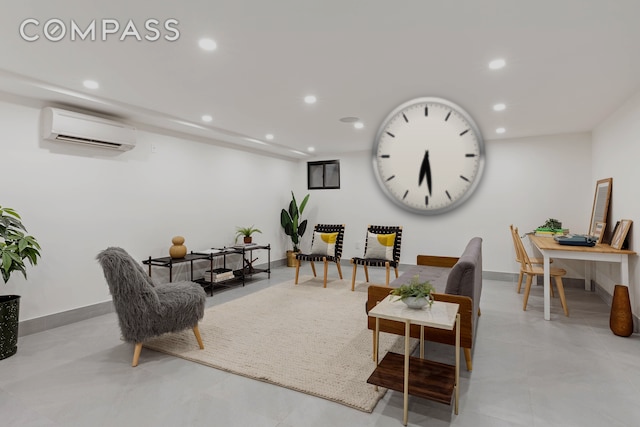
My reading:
{"hour": 6, "minute": 29}
